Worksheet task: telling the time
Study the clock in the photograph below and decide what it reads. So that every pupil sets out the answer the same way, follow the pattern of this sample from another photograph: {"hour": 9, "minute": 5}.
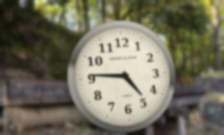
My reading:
{"hour": 4, "minute": 46}
